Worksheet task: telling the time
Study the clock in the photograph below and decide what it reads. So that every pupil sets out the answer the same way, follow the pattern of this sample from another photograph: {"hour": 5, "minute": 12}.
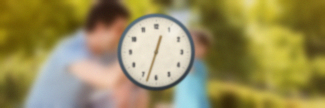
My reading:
{"hour": 12, "minute": 33}
